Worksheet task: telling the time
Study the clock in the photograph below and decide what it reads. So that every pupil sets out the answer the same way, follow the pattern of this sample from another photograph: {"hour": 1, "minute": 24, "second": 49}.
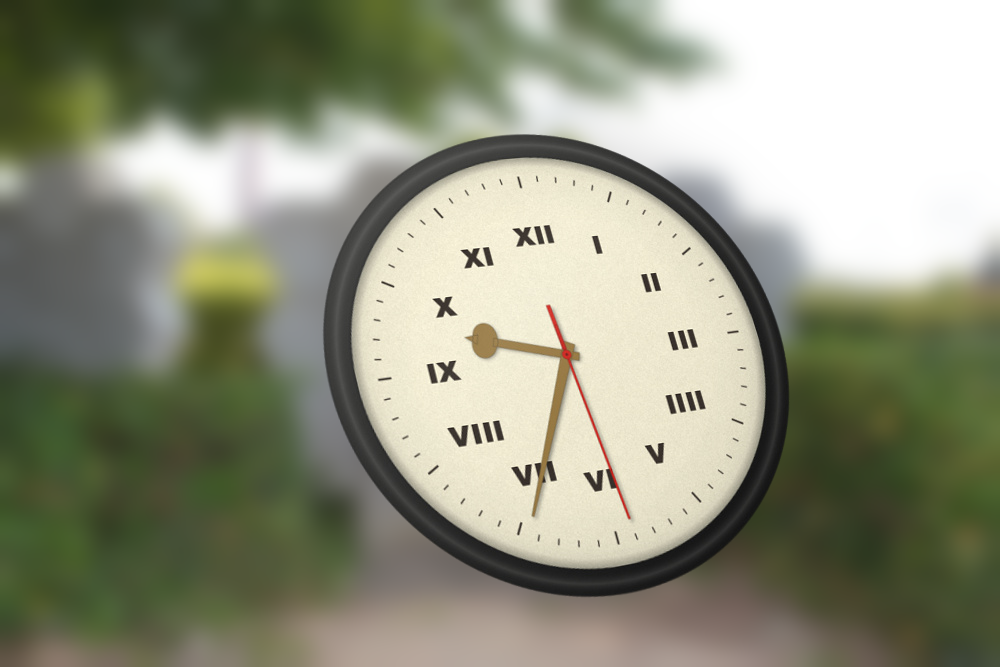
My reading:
{"hour": 9, "minute": 34, "second": 29}
